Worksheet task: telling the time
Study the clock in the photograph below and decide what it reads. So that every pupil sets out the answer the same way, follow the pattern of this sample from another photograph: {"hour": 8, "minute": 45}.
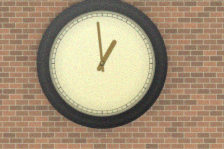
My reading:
{"hour": 12, "minute": 59}
